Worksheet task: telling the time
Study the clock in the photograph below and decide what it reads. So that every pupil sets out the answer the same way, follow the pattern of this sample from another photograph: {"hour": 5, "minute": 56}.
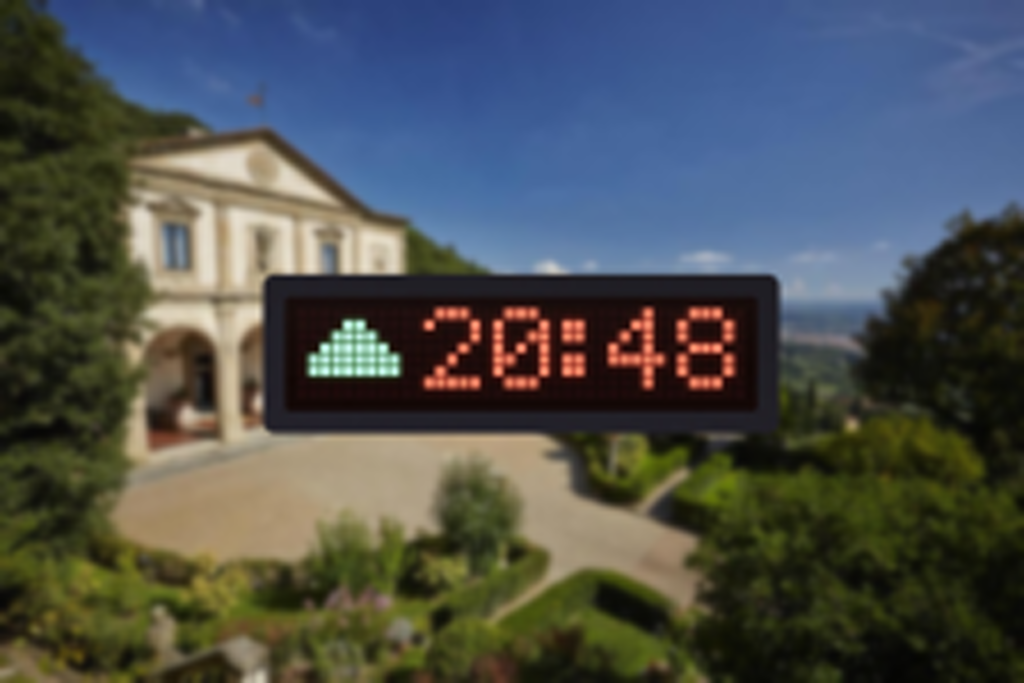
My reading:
{"hour": 20, "minute": 48}
